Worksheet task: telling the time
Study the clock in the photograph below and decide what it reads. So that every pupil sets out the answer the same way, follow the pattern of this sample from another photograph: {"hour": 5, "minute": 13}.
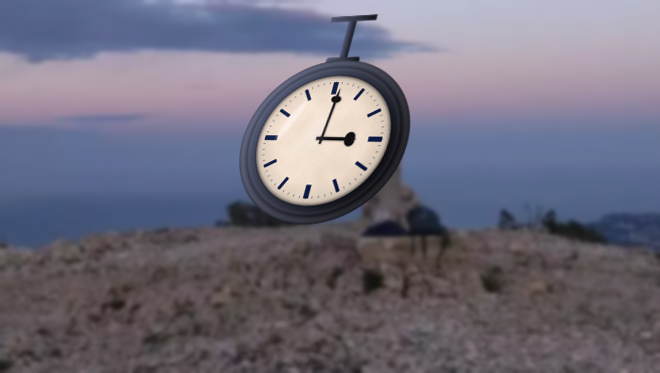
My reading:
{"hour": 3, "minute": 1}
